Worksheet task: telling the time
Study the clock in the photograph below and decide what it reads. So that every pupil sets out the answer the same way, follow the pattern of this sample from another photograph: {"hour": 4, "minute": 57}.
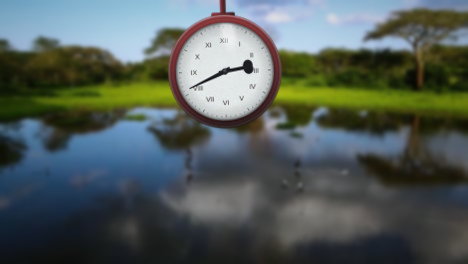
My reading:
{"hour": 2, "minute": 41}
